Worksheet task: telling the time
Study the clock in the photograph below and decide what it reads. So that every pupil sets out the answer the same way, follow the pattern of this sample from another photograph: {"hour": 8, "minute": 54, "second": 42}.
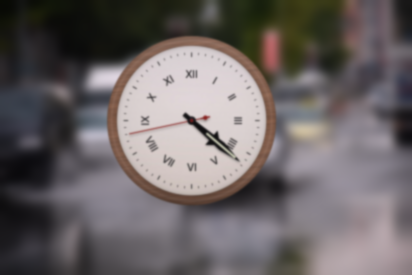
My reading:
{"hour": 4, "minute": 21, "second": 43}
